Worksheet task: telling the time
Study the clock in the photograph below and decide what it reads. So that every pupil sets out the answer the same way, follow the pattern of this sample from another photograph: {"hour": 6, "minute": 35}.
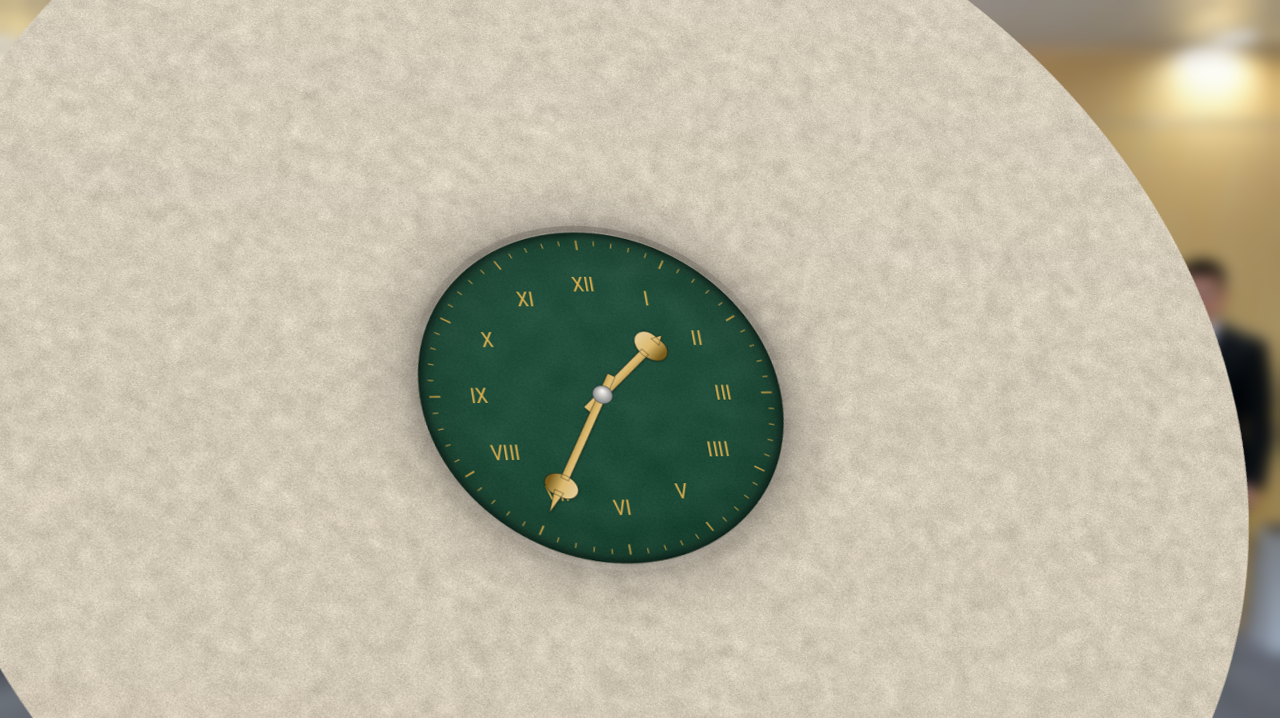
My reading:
{"hour": 1, "minute": 35}
